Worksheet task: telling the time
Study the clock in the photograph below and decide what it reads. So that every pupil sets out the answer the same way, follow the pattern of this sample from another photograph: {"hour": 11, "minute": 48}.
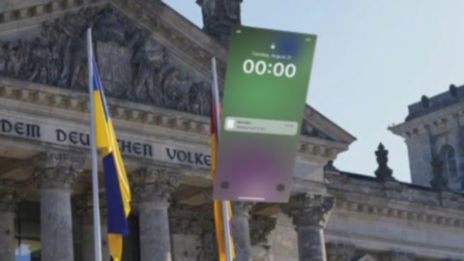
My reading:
{"hour": 0, "minute": 0}
